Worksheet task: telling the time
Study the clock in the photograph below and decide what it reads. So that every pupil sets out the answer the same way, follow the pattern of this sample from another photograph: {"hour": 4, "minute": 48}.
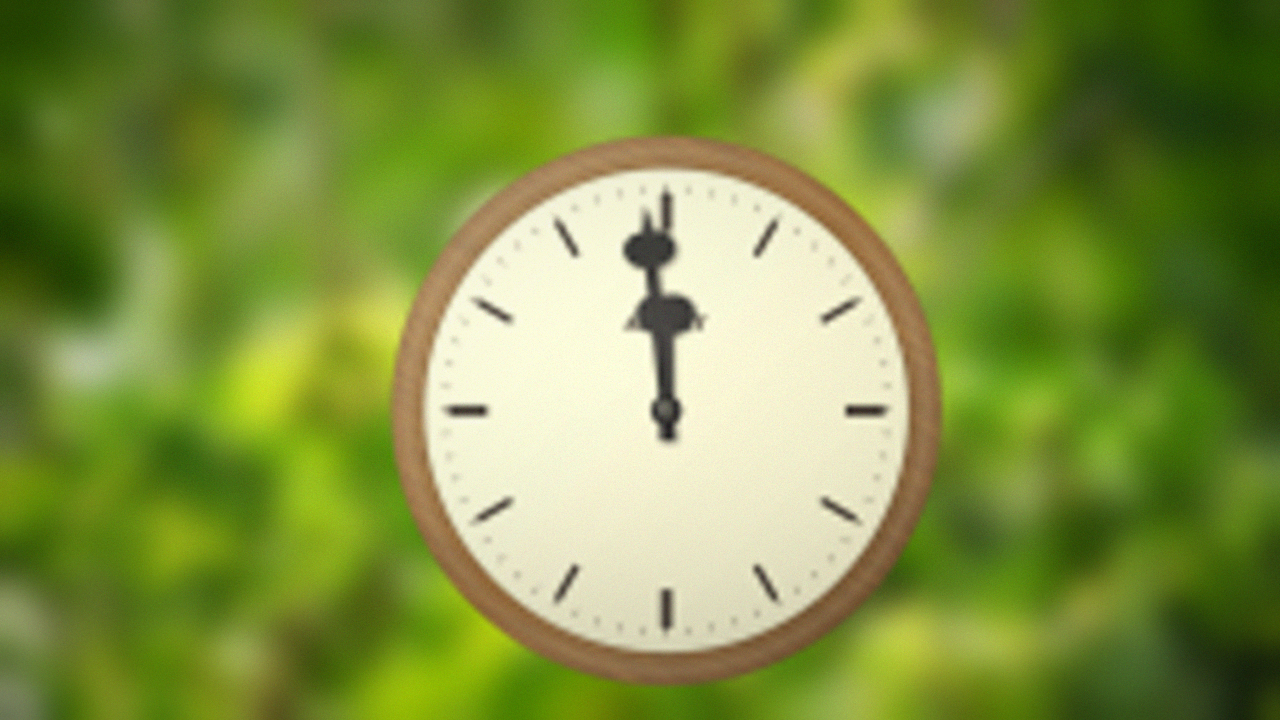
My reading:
{"hour": 11, "minute": 59}
